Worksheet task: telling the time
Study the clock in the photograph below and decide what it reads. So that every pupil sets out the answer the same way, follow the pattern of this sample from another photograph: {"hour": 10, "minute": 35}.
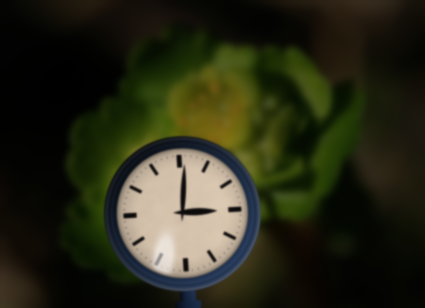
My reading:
{"hour": 3, "minute": 1}
